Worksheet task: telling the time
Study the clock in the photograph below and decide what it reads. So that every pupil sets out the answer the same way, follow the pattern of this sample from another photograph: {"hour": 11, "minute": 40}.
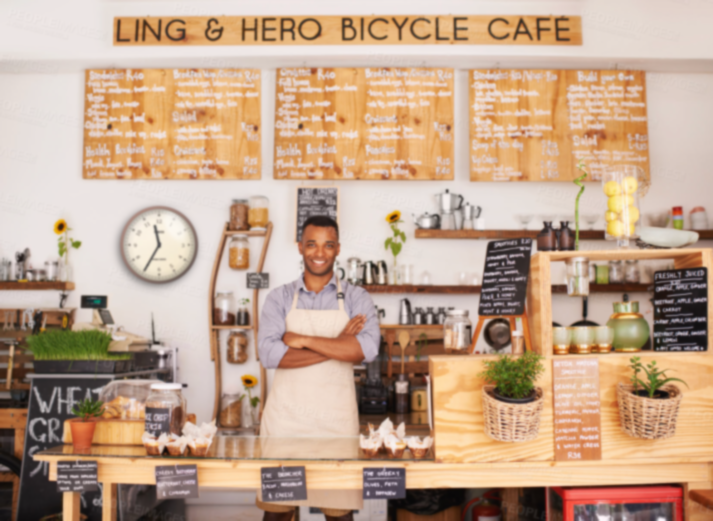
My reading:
{"hour": 11, "minute": 35}
